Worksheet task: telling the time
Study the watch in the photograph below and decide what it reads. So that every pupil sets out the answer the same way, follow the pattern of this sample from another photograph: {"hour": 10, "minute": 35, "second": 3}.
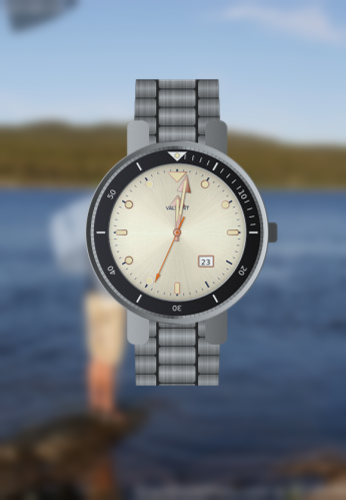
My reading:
{"hour": 12, "minute": 1, "second": 34}
